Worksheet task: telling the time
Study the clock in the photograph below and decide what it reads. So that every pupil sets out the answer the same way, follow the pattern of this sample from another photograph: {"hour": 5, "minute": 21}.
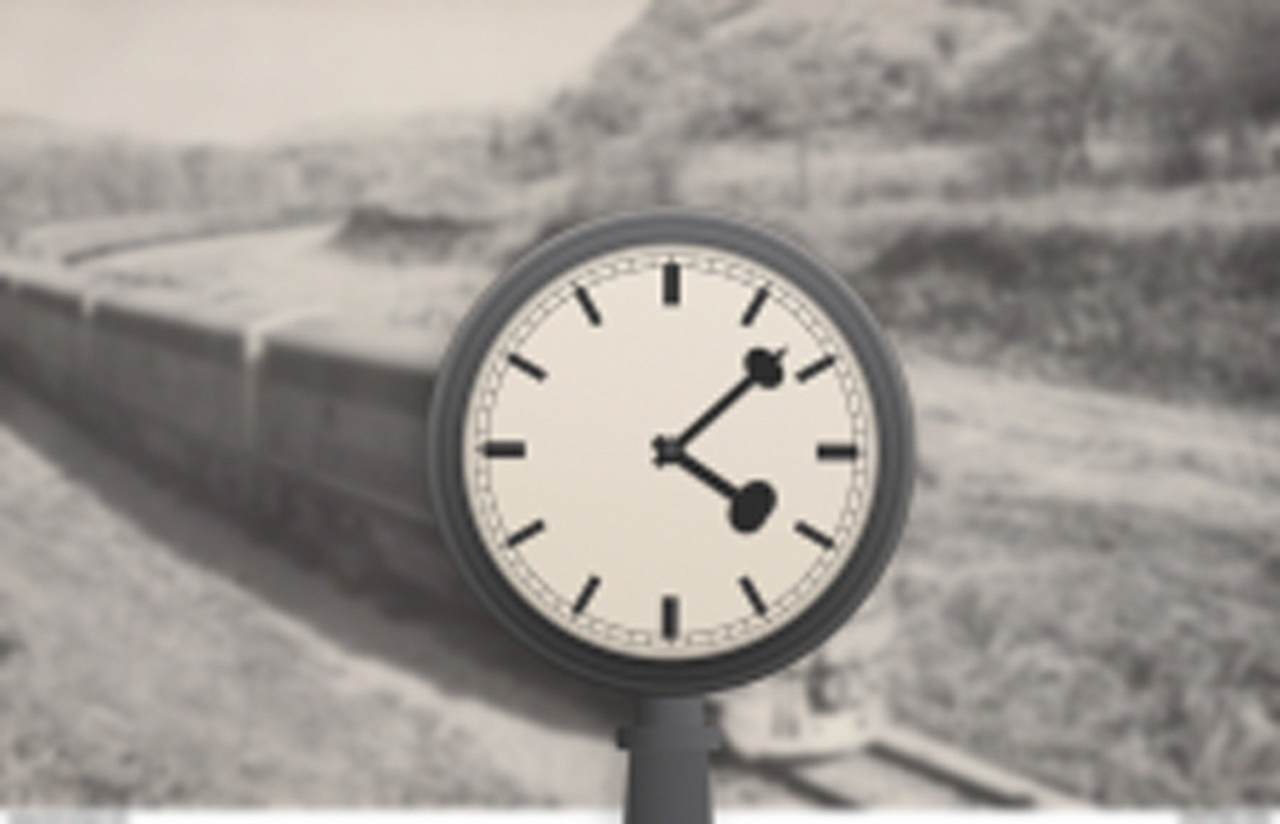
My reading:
{"hour": 4, "minute": 8}
